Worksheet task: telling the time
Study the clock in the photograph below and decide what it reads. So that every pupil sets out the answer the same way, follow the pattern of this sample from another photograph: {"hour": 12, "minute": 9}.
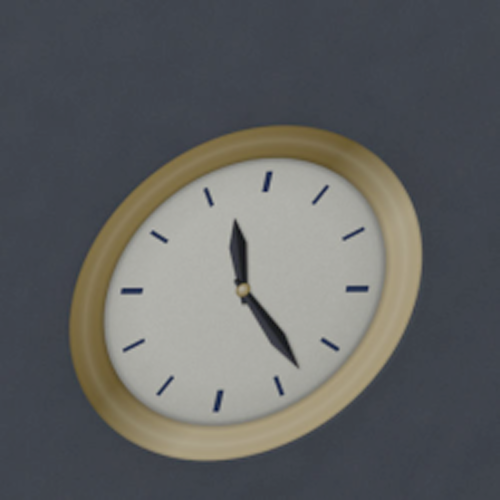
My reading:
{"hour": 11, "minute": 23}
